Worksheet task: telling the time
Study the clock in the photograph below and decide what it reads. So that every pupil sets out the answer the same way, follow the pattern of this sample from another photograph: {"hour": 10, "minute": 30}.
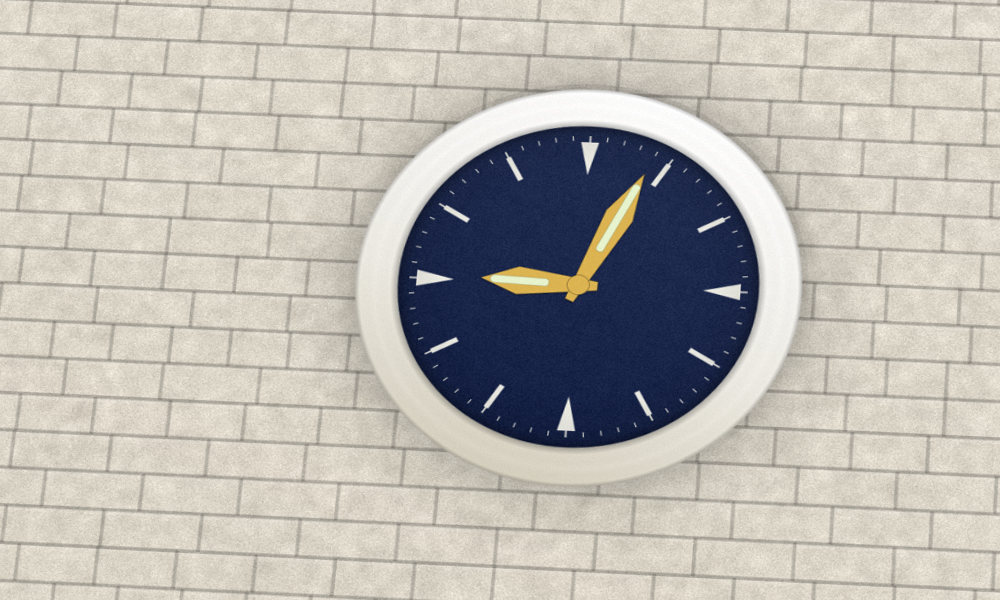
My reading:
{"hour": 9, "minute": 4}
